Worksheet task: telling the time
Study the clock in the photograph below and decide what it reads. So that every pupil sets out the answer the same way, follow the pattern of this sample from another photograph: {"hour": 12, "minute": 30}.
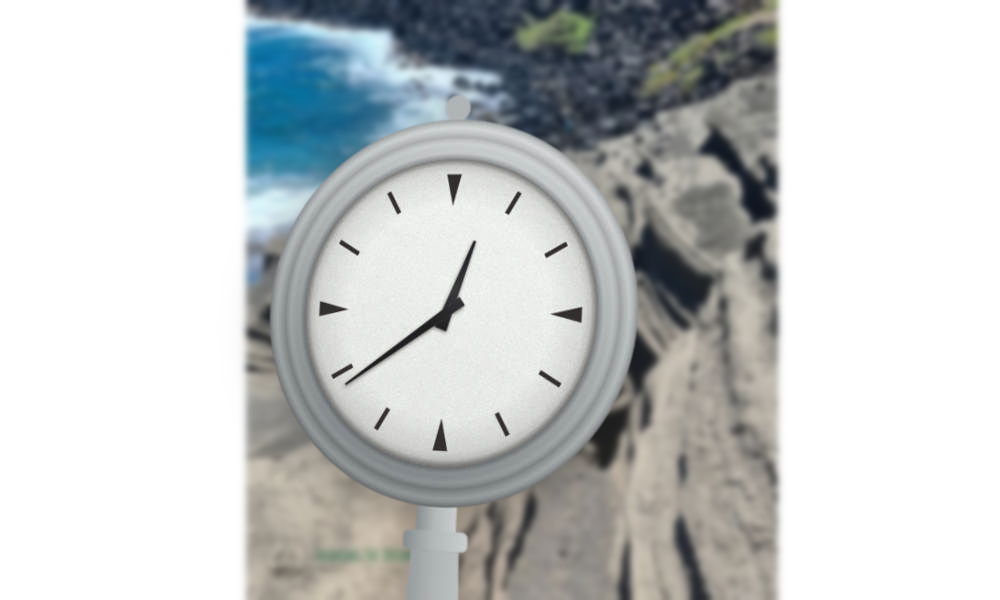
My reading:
{"hour": 12, "minute": 39}
